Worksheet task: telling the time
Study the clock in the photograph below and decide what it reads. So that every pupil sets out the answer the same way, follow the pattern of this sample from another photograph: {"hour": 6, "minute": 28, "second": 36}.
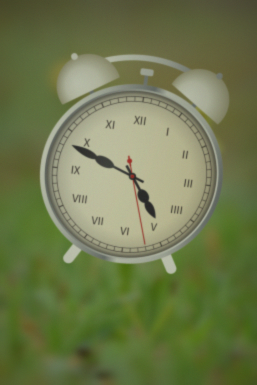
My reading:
{"hour": 4, "minute": 48, "second": 27}
